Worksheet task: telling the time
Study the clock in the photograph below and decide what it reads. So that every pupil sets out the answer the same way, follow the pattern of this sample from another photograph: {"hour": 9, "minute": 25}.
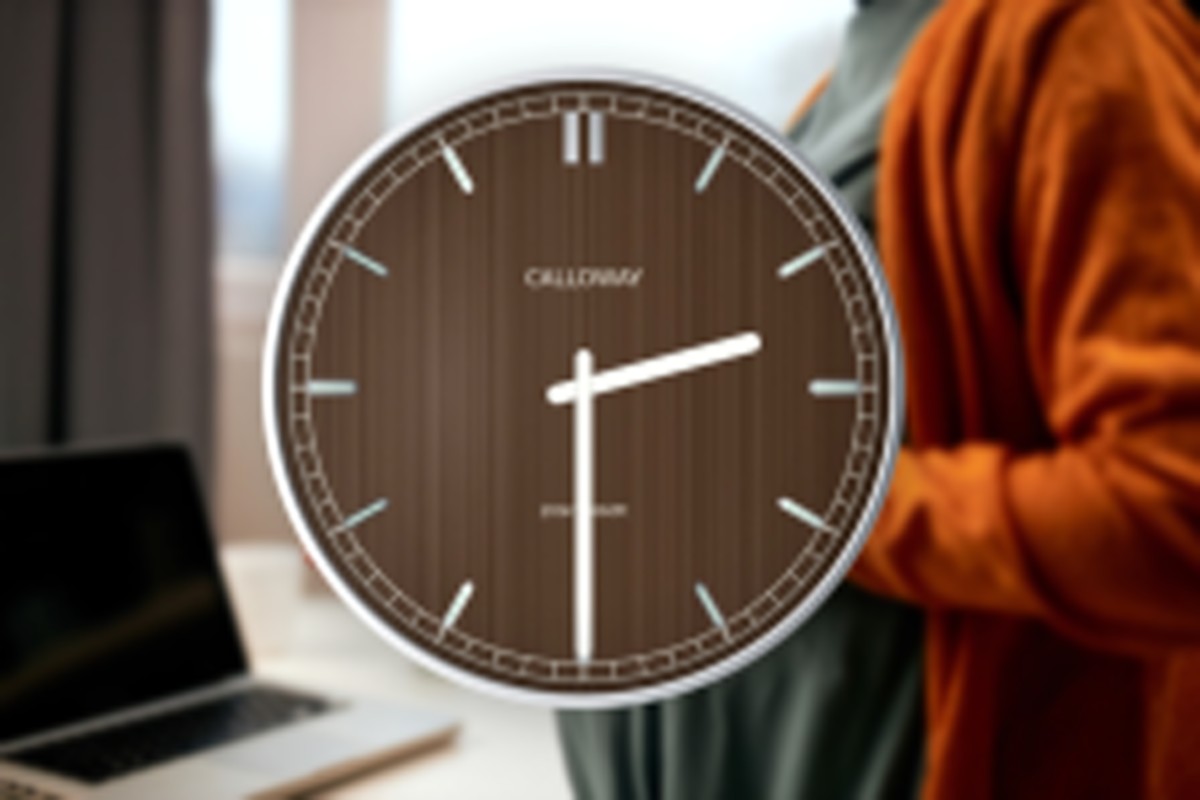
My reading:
{"hour": 2, "minute": 30}
